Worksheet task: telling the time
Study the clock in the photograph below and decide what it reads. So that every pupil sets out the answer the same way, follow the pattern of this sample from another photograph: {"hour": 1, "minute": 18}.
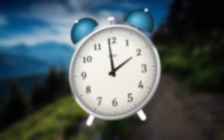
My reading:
{"hour": 1, "minute": 59}
